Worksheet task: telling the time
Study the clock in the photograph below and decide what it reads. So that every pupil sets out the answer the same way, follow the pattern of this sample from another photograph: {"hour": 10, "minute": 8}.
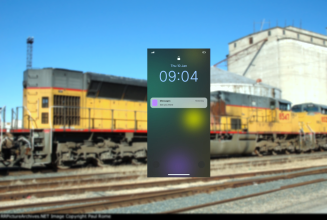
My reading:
{"hour": 9, "minute": 4}
